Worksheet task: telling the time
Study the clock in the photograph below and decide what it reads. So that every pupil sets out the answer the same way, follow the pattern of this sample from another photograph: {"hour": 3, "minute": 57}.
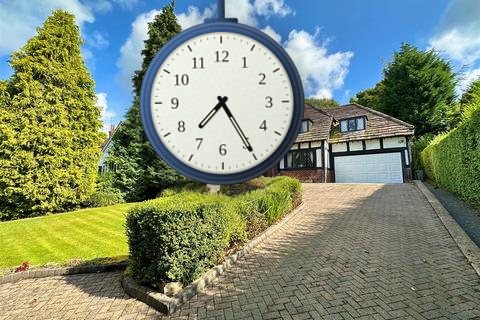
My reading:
{"hour": 7, "minute": 25}
